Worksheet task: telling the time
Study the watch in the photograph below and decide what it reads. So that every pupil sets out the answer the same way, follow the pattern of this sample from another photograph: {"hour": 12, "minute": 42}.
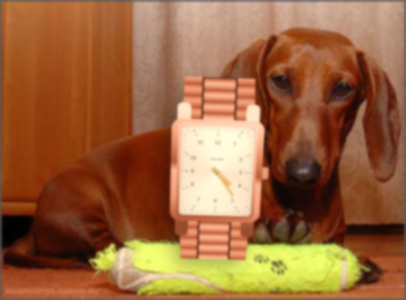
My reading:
{"hour": 4, "minute": 24}
